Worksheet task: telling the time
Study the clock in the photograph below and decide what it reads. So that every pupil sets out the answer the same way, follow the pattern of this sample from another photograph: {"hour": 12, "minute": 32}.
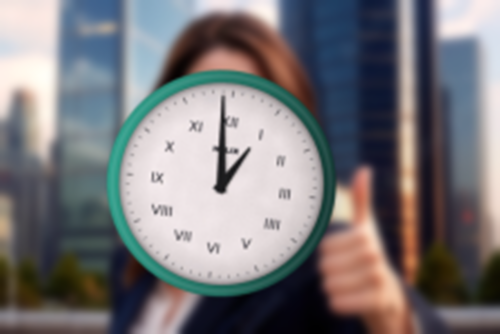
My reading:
{"hour": 12, "minute": 59}
